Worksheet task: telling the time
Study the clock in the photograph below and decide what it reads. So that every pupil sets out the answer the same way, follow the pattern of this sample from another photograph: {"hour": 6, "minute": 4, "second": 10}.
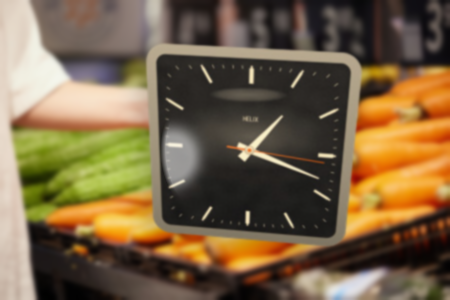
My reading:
{"hour": 1, "minute": 18, "second": 16}
